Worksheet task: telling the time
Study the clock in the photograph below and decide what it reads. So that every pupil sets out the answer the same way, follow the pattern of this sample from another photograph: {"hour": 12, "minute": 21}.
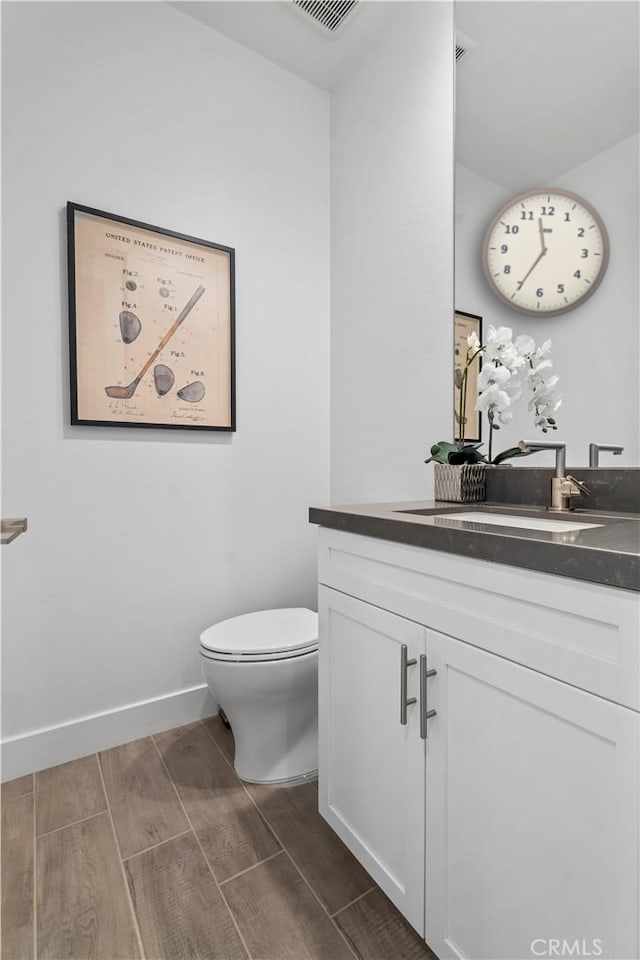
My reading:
{"hour": 11, "minute": 35}
